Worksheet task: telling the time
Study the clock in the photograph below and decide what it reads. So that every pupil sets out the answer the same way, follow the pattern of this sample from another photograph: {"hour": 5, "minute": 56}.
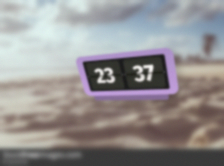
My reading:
{"hour": 23, "minute": 37}
